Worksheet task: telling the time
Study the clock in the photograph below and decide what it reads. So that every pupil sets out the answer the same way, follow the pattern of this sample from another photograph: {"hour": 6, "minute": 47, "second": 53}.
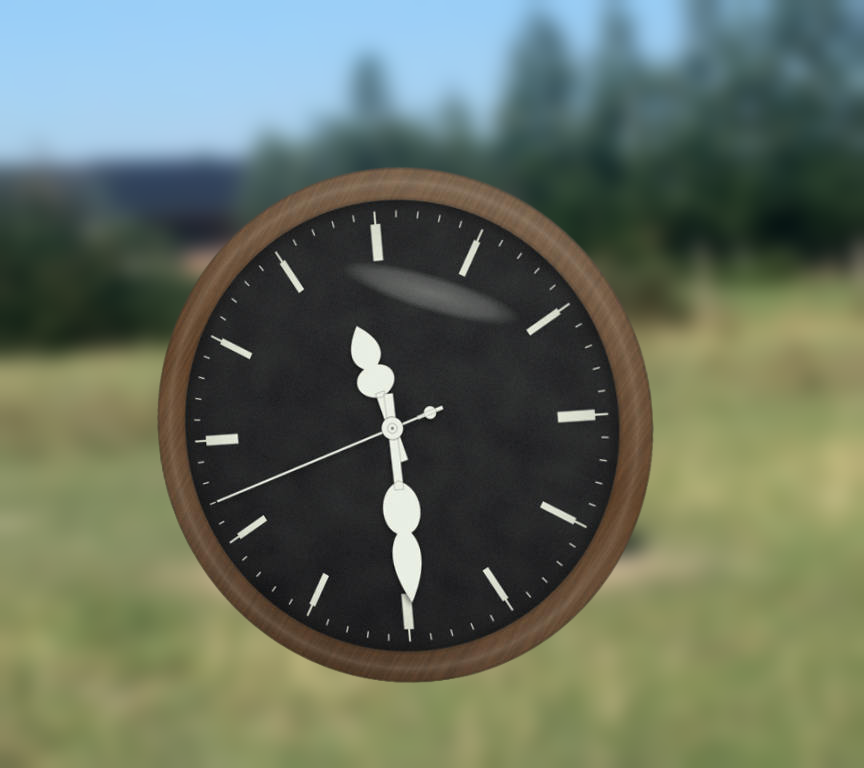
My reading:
{"hour": 11, "minute": 29, "second": 42}
